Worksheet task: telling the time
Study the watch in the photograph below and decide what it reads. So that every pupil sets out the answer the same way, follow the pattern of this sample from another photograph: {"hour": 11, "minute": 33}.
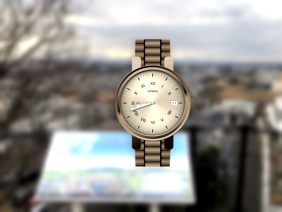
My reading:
{"hour": 8, "minute": 42}
